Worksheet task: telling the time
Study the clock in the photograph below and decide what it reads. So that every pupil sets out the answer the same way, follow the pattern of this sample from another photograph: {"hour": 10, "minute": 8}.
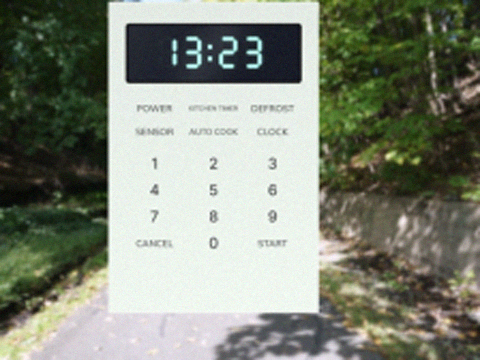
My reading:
{"hour": 13, "minute": 23}
